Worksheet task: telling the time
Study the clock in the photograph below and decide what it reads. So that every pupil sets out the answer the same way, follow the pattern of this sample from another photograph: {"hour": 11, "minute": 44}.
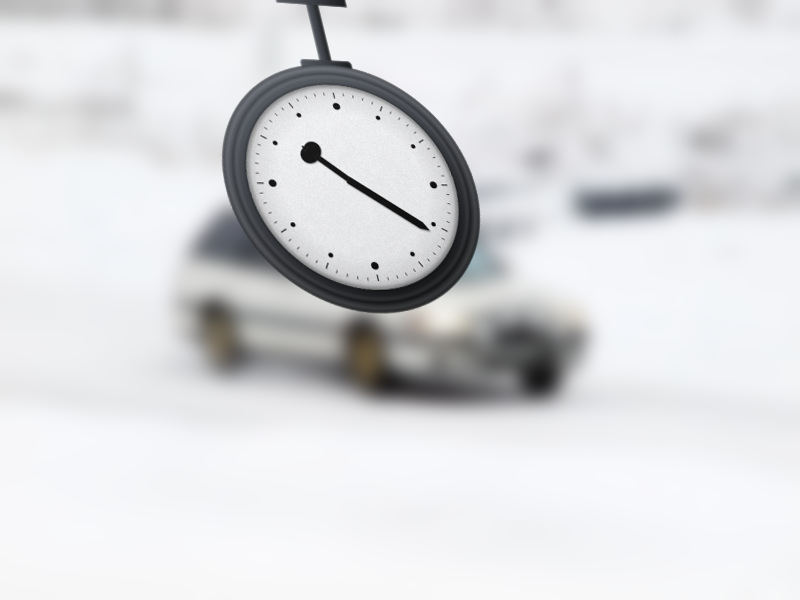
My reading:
{"hour": 10, "minute": 21}
